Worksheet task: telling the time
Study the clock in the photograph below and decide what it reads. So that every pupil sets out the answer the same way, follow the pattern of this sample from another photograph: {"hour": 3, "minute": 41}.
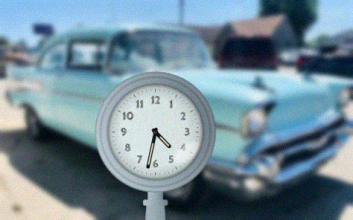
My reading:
{"hour": 4, "minute": 32}
